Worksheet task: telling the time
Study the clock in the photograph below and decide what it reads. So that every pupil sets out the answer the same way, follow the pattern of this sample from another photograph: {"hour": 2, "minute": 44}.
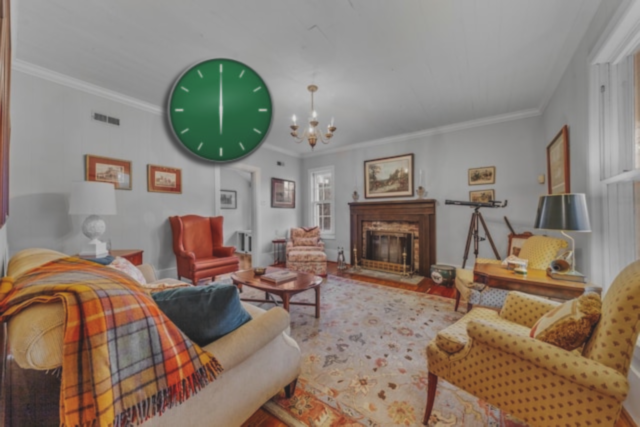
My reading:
{"hour": 6, "minute": 0}
